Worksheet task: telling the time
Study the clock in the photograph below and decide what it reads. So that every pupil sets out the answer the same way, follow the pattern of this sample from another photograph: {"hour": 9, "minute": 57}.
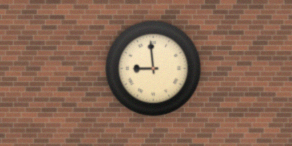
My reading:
{"hour": 8, "minute": 59}
